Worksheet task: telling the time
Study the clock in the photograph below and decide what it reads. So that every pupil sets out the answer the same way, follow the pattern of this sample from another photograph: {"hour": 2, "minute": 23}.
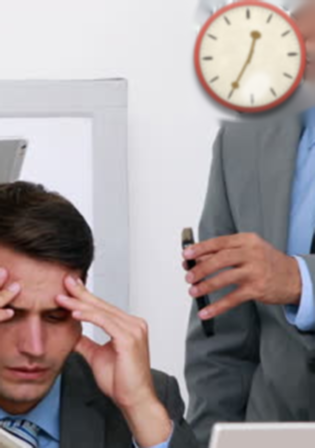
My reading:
{"hour": 12, "minute": 35}
